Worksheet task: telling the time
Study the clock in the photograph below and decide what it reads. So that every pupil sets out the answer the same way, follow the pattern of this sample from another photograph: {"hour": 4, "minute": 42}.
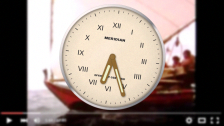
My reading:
{"hour": 6, "minute": 26}
